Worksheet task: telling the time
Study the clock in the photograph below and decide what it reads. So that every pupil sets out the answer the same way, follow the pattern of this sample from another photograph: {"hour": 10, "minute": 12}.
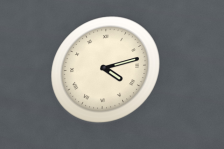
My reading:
{"hour": 4, "minute": 13}
